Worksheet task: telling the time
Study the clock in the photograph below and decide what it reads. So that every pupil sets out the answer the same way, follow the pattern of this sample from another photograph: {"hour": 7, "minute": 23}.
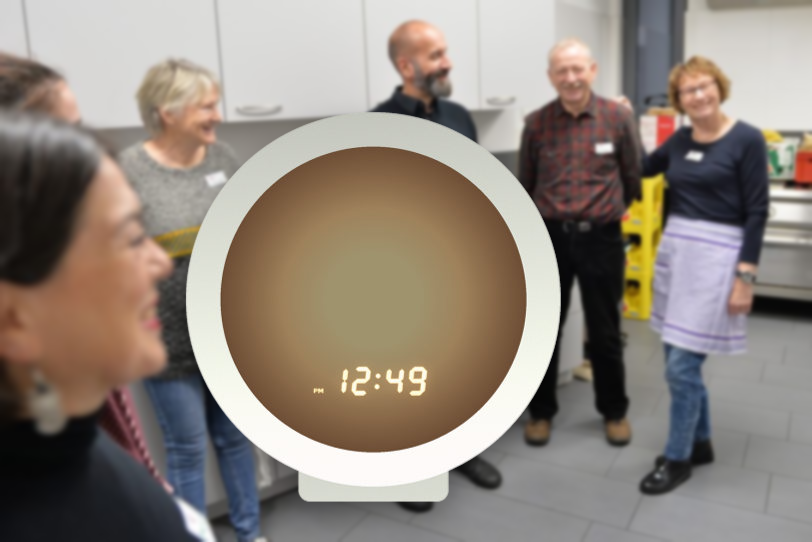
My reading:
{"hour": 12, "minute": 49}
